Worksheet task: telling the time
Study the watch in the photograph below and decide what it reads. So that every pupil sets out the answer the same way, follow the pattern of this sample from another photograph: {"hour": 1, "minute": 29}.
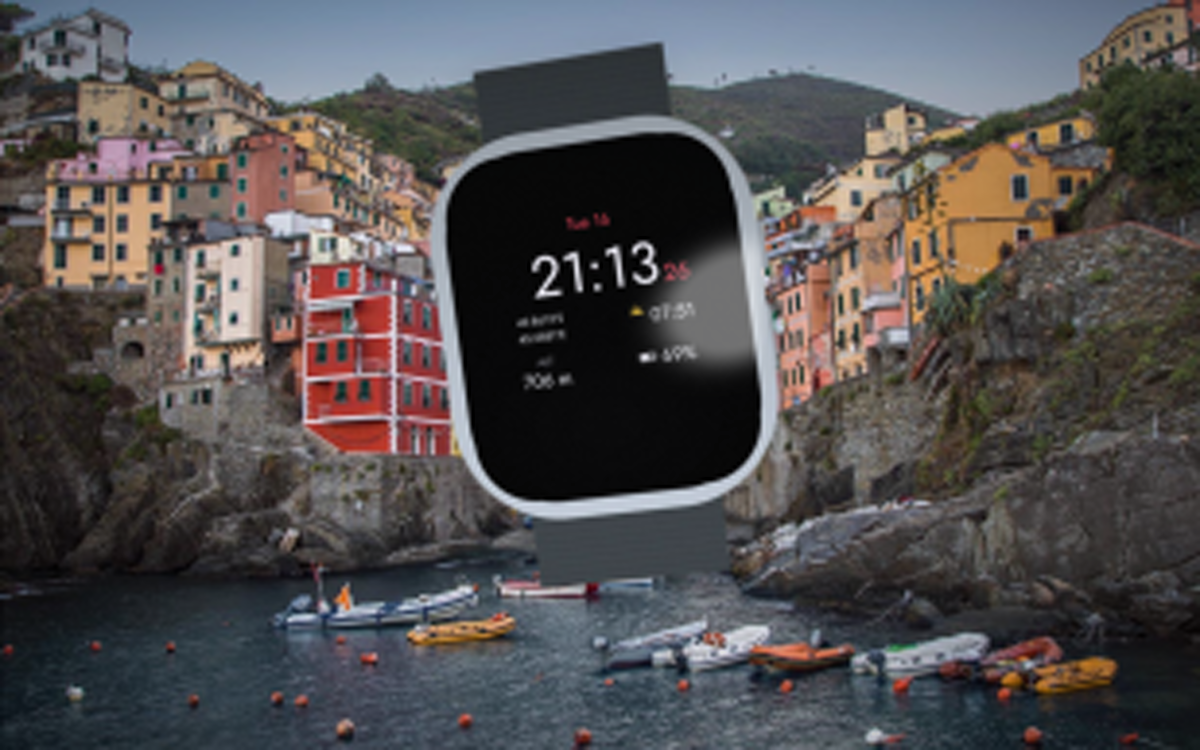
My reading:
{"hour": 21, "minute": 13}
